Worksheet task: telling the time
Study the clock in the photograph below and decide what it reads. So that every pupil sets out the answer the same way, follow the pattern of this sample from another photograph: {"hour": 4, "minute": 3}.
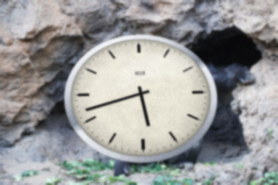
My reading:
{"hour": 5, "minute": 42}
